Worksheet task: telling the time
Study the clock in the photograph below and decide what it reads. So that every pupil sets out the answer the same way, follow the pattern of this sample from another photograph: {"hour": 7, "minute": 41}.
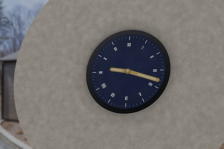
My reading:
{"hour": 9, "minute": 18}
